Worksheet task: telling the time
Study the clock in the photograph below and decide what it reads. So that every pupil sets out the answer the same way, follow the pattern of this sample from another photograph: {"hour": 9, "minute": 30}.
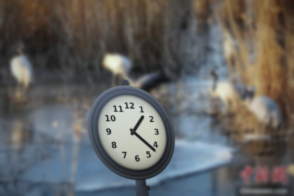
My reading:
{"hour": 1, "minute": 22}
